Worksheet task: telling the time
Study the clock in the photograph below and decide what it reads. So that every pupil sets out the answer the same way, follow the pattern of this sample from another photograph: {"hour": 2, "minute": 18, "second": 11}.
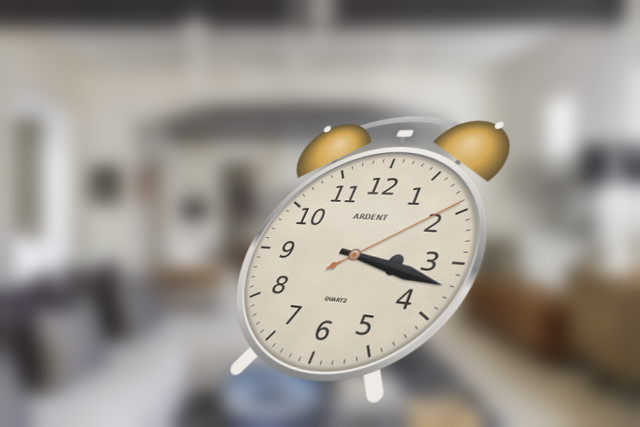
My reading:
{"hour": 3, "minute": 17, "second": 9}
